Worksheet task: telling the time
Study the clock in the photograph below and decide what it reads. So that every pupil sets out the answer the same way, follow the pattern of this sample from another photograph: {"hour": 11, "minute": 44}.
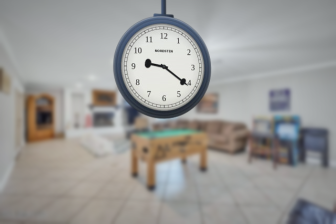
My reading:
{"hour": 9, "minute": 21}
